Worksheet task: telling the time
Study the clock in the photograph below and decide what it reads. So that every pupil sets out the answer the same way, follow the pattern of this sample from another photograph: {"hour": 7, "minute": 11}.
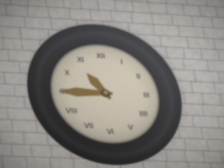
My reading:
{"hour": 10, "minute": 45}
